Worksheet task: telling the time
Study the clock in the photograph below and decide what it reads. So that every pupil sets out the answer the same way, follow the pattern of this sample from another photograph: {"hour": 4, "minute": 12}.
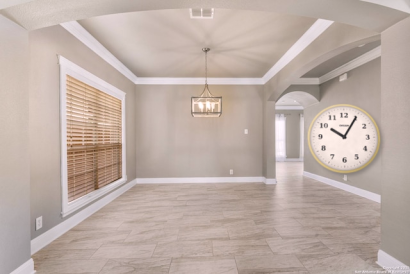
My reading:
{"hour": 10, "minute": 5}
